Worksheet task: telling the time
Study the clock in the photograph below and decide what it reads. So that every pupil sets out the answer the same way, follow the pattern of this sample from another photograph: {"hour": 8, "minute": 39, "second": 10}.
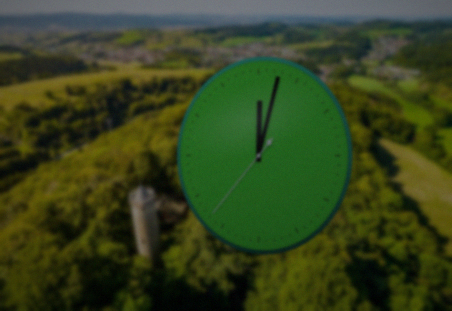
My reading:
{"hour": 12, "minute": 2, "second": 37}
